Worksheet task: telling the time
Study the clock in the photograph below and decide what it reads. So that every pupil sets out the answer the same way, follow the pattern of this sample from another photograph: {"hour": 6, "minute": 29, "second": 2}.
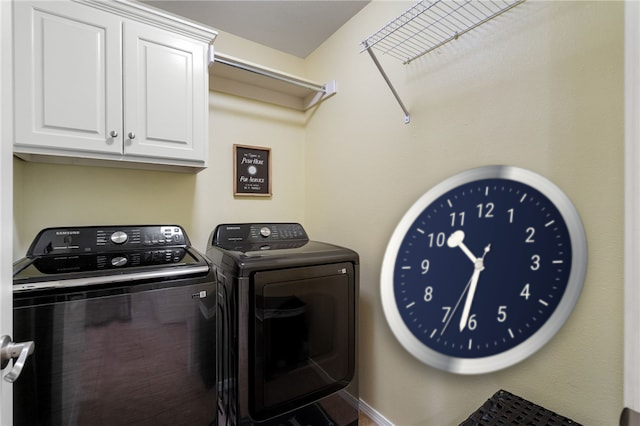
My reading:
{"hour": 10, "minute": 31, "second": 34}
